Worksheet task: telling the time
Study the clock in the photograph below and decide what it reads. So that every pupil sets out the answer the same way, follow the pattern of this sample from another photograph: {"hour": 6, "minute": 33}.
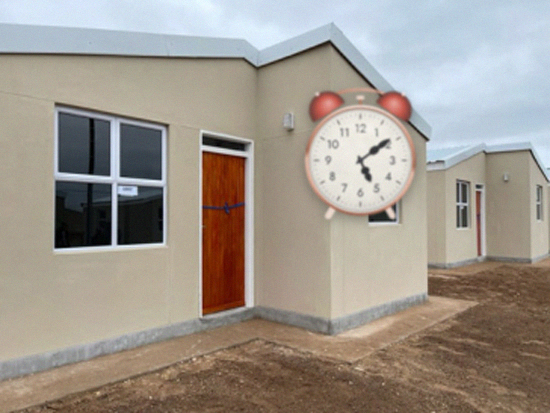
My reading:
{"hour": 5, "minute": 9}
